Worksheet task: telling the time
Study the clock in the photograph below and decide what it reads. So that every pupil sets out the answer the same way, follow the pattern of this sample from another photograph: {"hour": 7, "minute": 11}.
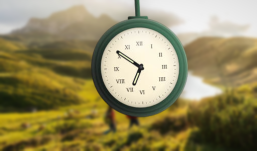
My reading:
{"hour": 6, "minute": 51}
